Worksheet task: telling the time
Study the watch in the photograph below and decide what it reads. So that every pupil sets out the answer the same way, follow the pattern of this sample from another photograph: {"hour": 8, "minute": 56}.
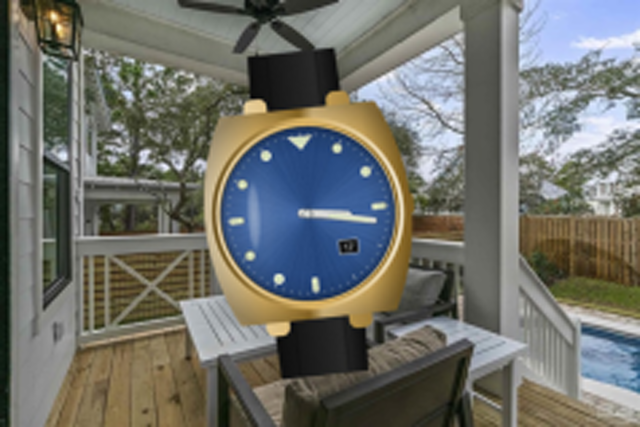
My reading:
{"hour": 3, "minute": 17}
